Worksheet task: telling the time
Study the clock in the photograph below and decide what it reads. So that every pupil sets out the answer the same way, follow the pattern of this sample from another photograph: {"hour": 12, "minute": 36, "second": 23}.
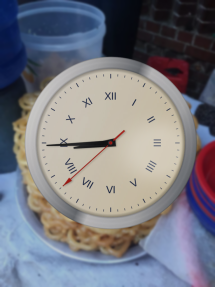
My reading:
{"hour": 8, "minute": 44, "second": 38}
